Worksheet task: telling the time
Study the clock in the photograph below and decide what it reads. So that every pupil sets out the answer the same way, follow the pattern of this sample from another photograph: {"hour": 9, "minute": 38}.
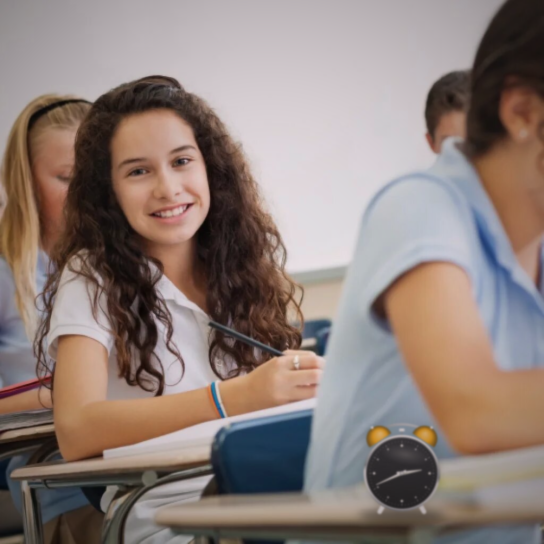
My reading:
{"hour": 2, "minute": 41}
